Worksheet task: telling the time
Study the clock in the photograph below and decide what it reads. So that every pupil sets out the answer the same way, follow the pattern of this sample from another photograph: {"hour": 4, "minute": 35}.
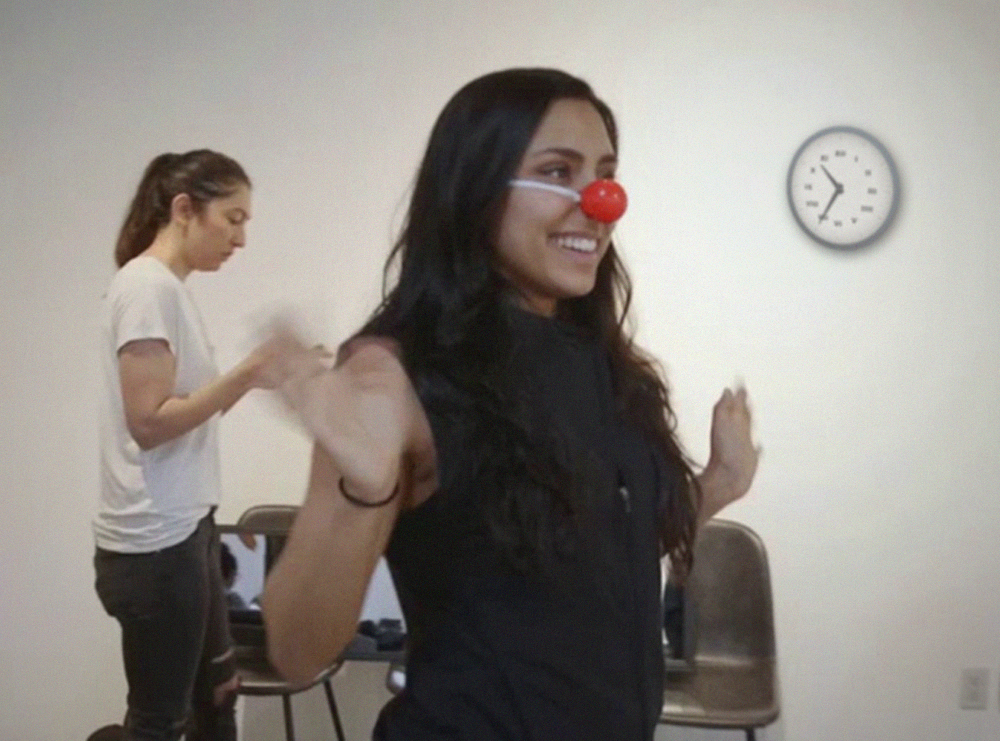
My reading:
{"hour": 10, "minute": 35}
